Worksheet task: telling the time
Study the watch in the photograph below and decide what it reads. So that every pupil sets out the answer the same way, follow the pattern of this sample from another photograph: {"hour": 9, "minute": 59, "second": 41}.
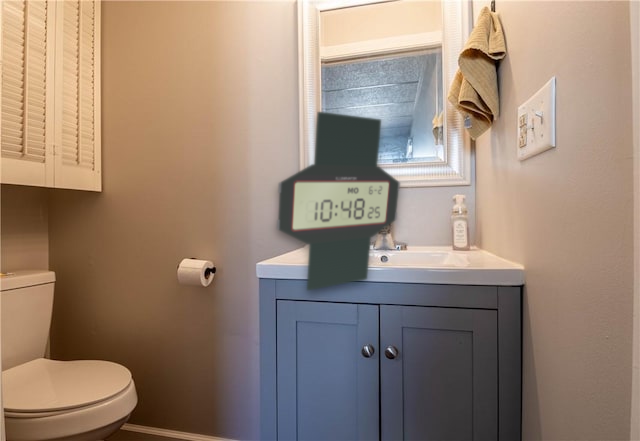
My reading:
{"hour": 10, "minute": 48, "second": 25}
